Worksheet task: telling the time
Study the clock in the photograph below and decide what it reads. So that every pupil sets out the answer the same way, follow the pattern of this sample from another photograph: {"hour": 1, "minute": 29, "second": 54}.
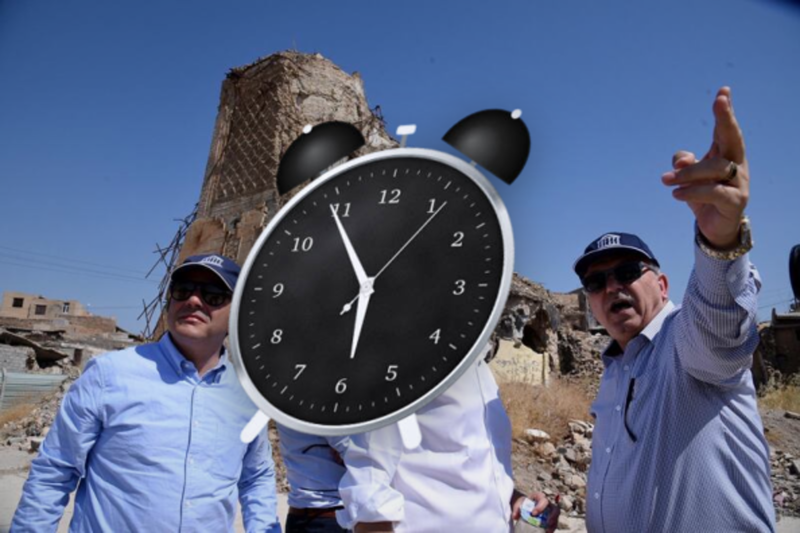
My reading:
{"hour": 5, "minute": 54, "second": 6}
